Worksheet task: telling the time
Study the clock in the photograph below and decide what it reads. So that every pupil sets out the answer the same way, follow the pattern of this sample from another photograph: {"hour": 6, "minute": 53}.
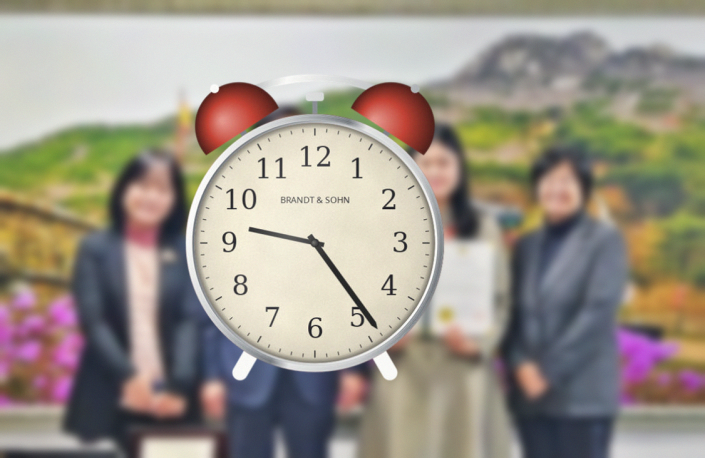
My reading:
{"hour": 9, "minute": 24}
